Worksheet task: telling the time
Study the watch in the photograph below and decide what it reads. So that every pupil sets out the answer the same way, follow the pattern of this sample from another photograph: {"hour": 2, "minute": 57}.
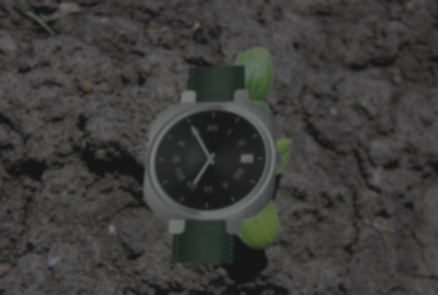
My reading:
{"hour": 6, "minute": 55}
